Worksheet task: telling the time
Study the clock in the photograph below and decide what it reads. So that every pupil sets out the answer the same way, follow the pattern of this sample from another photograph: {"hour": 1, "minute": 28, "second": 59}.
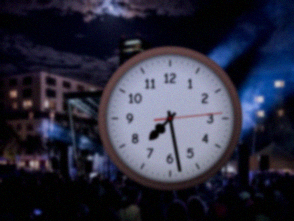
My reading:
{"hour": 7, "minute": 28, "second": 14}
